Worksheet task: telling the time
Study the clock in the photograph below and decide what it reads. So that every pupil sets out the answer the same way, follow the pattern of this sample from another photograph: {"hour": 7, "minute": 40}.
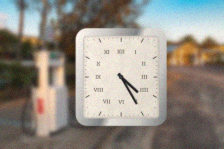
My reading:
{"hour": 4, "minute": 25}
